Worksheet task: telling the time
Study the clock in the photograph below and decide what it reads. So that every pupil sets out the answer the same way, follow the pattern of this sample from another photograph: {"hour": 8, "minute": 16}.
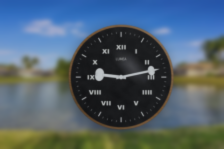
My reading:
{"hour": 9, "minute": 13}
